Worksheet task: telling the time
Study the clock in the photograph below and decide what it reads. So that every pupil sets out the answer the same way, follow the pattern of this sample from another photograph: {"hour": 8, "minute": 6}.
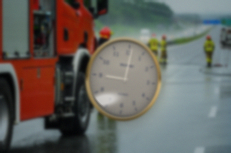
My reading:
{"hour": 9, "minute": 1}
